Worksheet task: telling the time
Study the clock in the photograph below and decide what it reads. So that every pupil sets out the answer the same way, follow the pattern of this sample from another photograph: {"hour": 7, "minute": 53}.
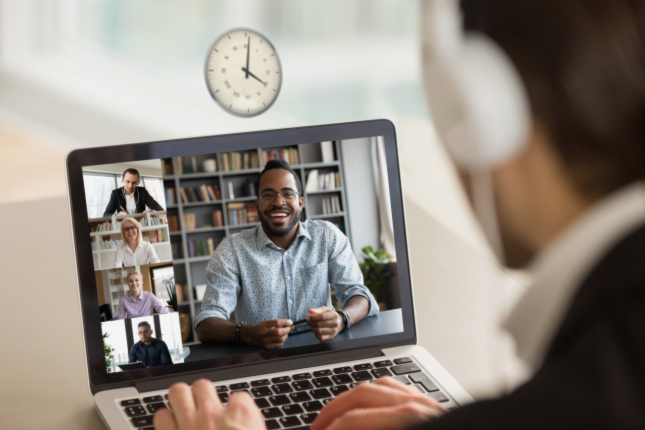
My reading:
{"hour": 4, "minute": 1}
